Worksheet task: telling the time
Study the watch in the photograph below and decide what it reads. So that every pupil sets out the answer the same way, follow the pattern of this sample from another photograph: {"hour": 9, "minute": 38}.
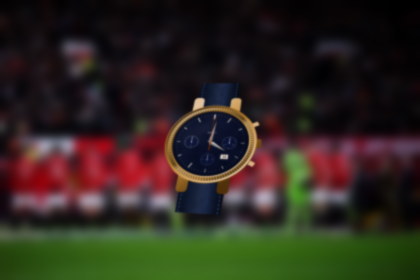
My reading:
{"hour": 4, "minute": 1}
